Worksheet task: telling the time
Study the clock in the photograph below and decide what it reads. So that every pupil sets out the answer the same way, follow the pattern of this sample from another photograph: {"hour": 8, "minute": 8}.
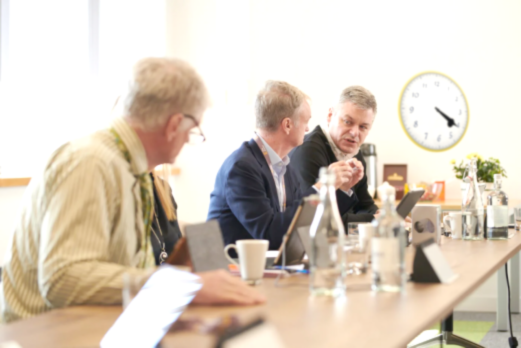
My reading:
{"hour": 4, "minute": 21}
